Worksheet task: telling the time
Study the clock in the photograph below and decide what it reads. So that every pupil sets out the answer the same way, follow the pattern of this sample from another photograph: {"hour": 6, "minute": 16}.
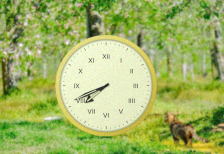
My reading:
{"hour": 7, "minute": 41}
